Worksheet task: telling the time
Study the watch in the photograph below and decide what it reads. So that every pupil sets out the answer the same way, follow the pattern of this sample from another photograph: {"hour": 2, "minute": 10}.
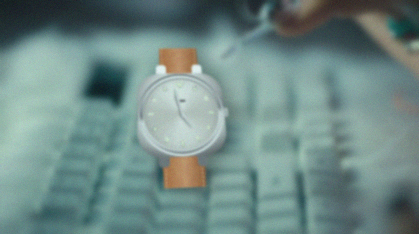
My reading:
{"hour": 4, "minute": 58}
